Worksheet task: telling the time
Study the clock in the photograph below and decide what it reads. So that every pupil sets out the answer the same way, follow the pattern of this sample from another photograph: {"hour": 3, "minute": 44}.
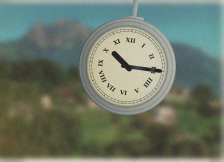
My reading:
{"hour": 10, "minute": 15}
